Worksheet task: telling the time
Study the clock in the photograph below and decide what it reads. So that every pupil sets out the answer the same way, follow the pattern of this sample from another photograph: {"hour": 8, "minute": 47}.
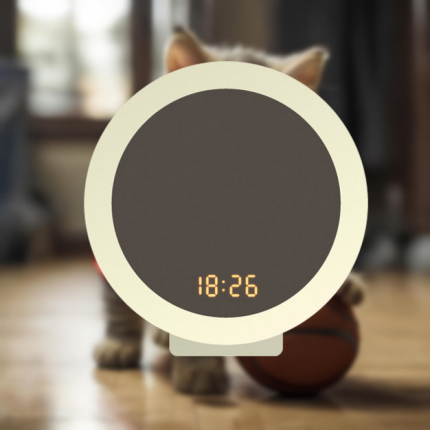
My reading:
{"hour": 18, "minute": 26}
